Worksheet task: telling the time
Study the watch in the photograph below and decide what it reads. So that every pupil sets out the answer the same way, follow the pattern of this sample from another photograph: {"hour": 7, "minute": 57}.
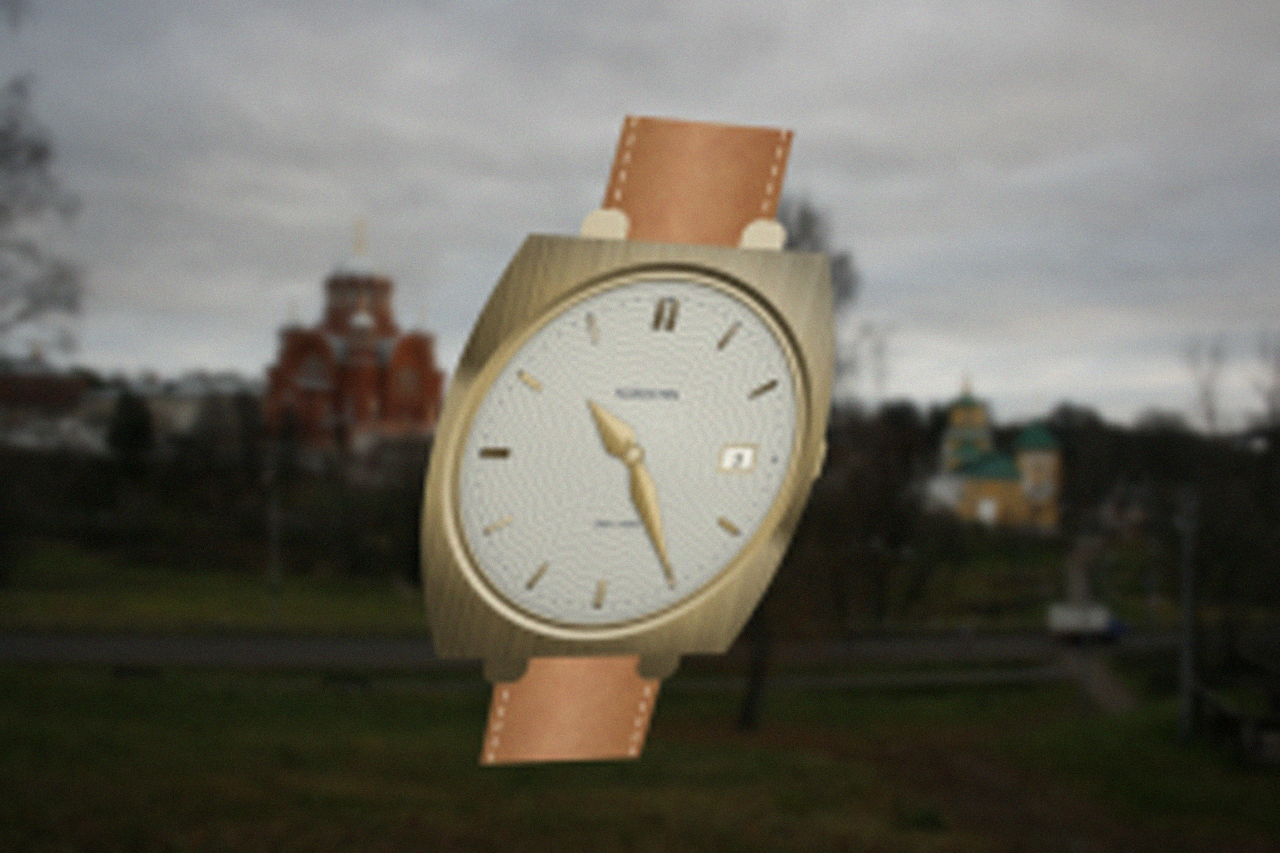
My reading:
{"hour": 10, "minute": 25}
